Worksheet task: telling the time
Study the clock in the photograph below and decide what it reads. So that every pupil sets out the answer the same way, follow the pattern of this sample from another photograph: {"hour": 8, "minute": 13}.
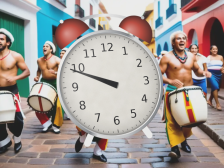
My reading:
{"hour": 9, "minute": 49}
